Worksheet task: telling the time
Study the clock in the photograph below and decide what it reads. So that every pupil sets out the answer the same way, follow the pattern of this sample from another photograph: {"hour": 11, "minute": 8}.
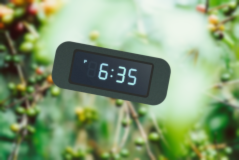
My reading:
{"hour": 6, "minute": 35}
